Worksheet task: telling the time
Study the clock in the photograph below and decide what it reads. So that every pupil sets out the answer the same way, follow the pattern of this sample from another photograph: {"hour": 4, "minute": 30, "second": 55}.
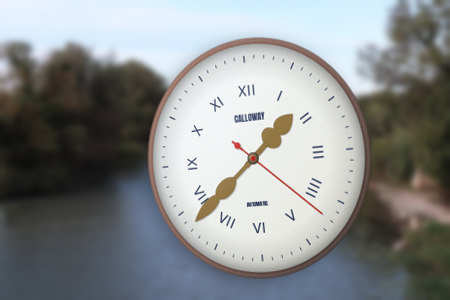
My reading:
{"hour": 1, "minute": 38, "second": 22}
